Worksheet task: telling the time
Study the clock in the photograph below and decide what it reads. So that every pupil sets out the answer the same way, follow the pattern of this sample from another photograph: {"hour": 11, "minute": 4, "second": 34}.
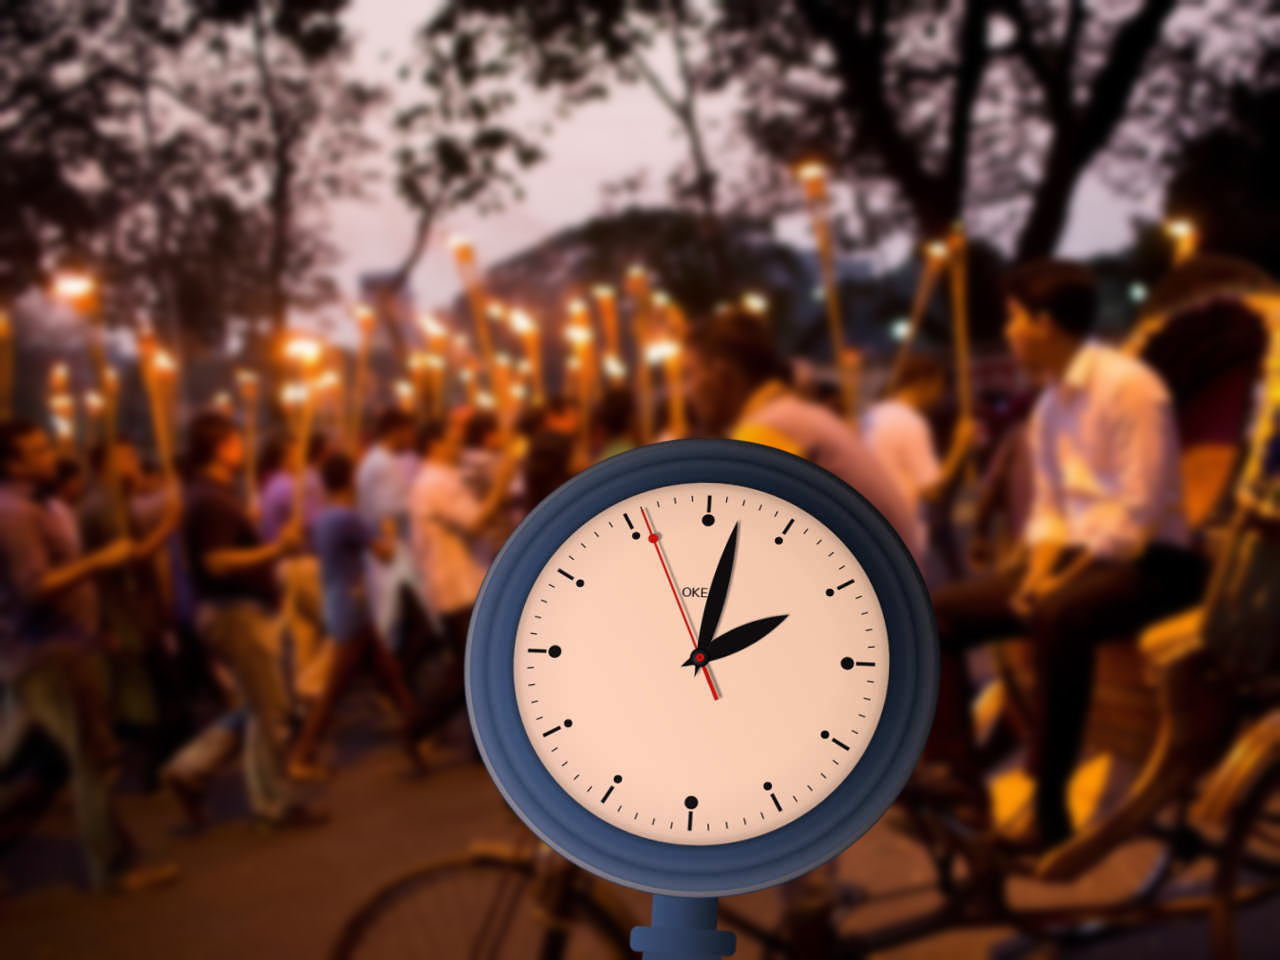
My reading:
{"hour": 2, "minute": 1, "second": 56}
